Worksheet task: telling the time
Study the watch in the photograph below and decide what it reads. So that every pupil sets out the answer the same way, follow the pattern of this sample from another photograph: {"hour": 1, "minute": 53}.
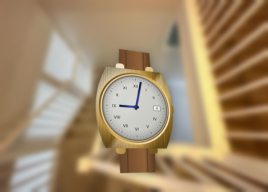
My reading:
{"hour": 9, "minute": 2}
